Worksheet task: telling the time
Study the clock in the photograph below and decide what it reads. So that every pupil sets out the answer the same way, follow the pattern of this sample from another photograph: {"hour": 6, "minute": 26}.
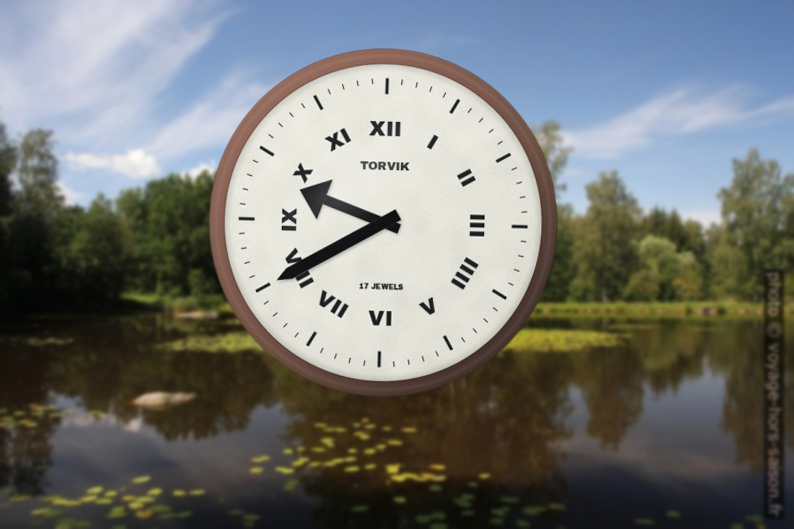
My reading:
{"hour": 9, "minute": 40}
